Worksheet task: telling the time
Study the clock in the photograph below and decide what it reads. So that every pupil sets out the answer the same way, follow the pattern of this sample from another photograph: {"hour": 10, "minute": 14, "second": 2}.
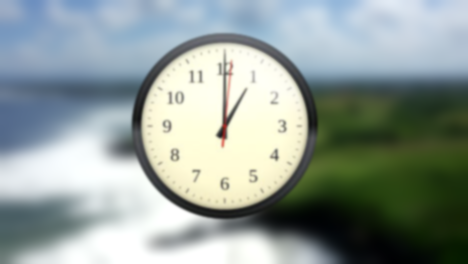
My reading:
{"hour": 1, "minute": 0, "second": 1}
